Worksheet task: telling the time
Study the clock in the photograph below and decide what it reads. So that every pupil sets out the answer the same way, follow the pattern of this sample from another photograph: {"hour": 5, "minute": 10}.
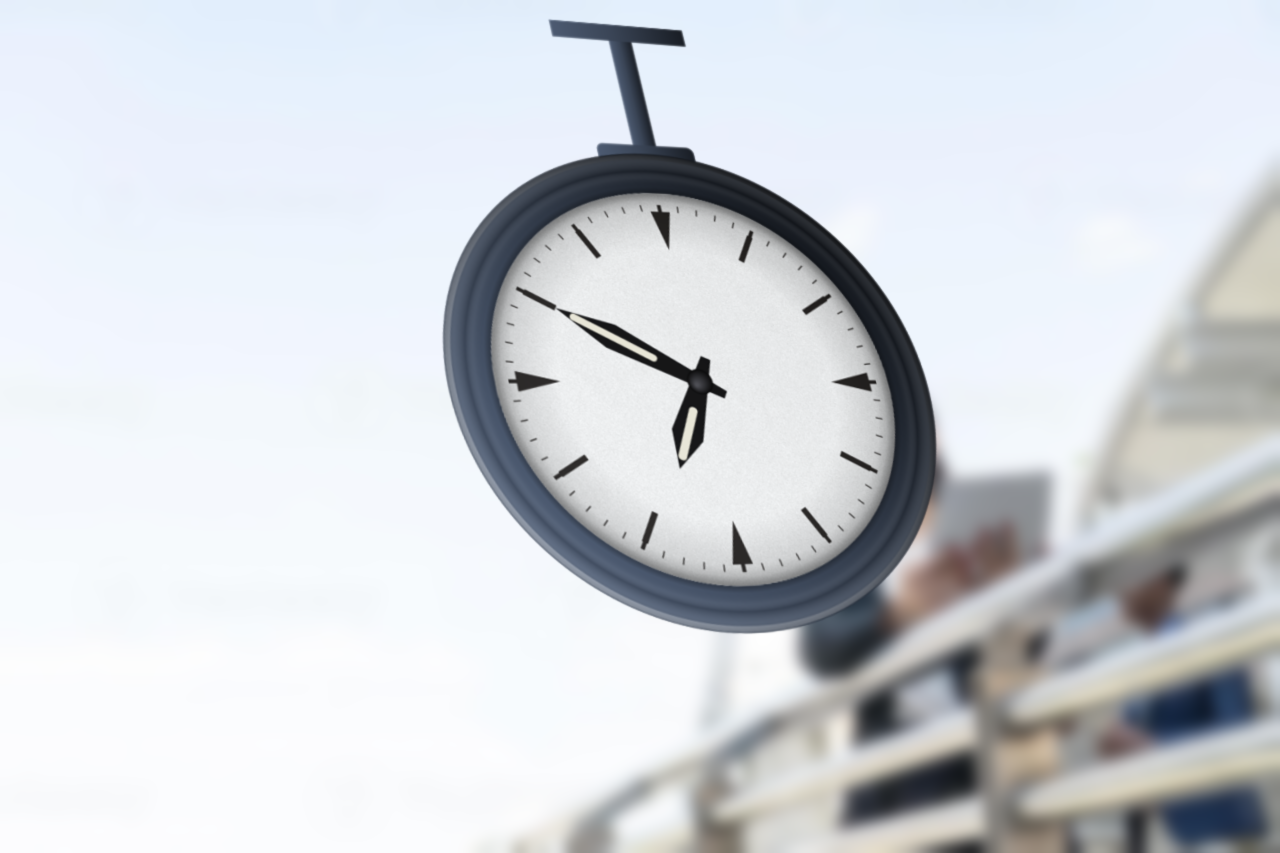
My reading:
{"hour": 6, "minute": 50}
